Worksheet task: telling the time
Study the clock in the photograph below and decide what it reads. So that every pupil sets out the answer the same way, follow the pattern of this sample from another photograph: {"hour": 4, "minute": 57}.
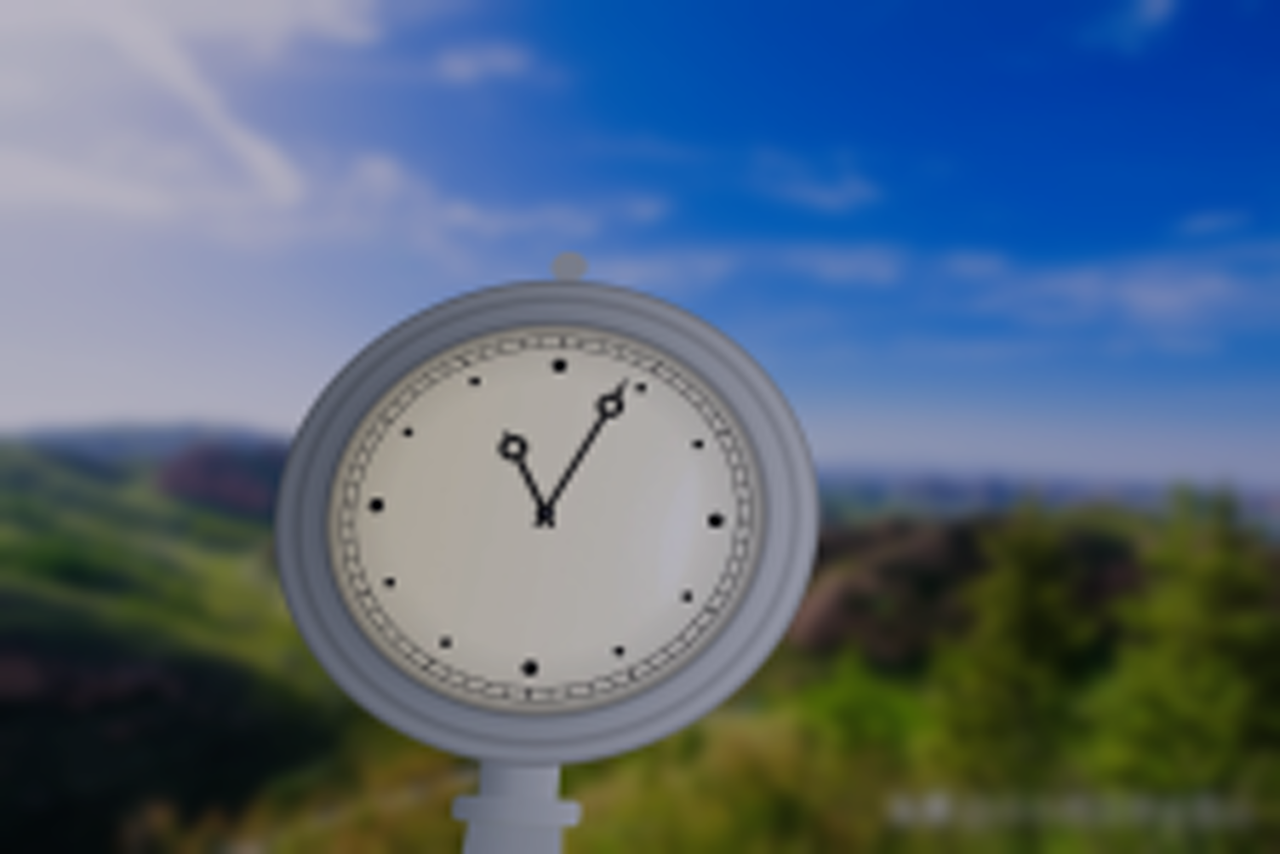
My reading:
{"hour": 11, "minute": 4}
